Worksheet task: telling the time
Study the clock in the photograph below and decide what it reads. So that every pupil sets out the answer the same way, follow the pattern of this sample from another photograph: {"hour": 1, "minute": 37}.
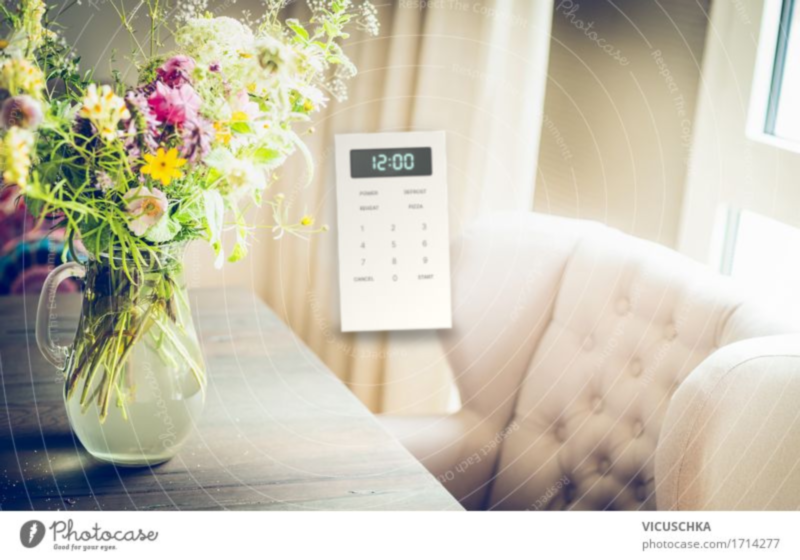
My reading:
{"hour": 12, "minute": 0}
